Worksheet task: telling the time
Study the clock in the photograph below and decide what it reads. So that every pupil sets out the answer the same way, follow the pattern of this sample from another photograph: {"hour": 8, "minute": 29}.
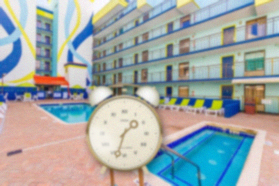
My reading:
{"hour": 1, "minute": 33}
